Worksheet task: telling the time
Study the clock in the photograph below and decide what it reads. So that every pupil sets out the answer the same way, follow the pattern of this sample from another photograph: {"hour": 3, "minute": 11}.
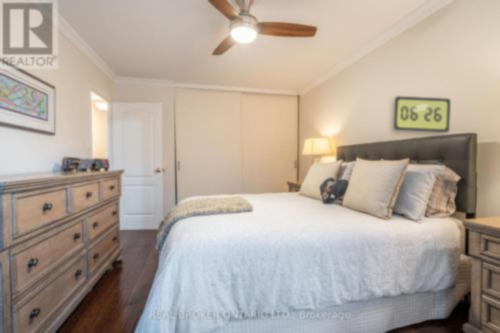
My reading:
{"hour": 6, "minute": 26}
